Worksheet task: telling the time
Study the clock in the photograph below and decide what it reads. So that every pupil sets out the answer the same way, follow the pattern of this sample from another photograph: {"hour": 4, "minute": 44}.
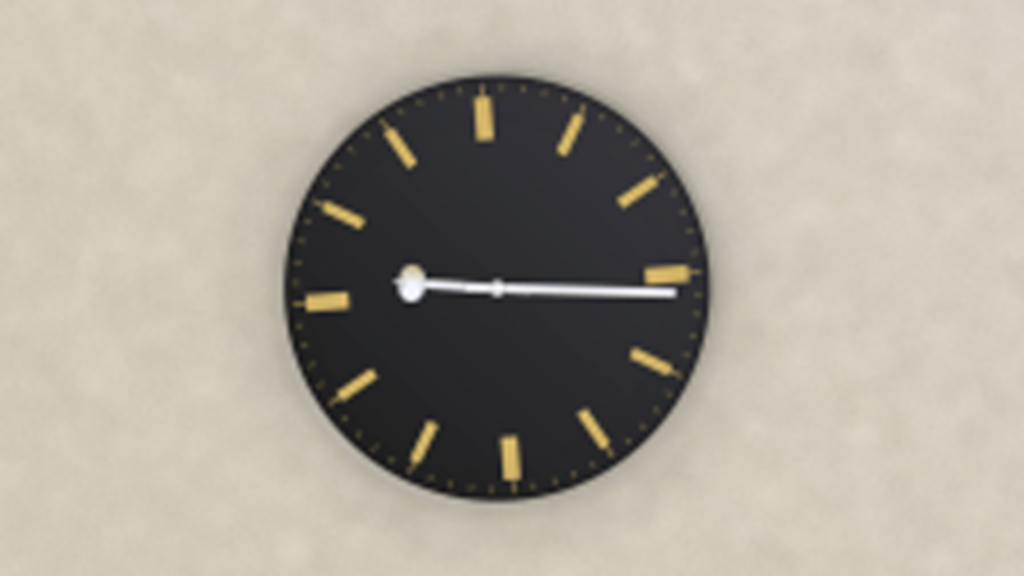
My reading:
{"hour": 9, "minute": 16}
